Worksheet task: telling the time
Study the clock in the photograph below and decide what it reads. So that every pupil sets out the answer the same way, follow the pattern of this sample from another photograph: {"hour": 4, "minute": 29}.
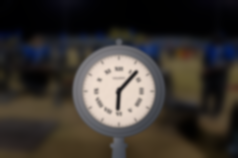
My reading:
{"hour": 6, "minute": 7}
